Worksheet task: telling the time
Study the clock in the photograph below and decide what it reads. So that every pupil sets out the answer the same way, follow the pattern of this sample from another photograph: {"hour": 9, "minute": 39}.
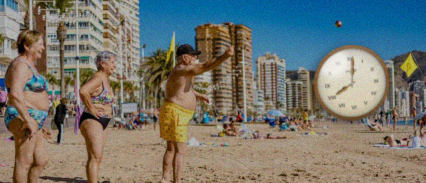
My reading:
{"hour": 8, "minute": 1}
